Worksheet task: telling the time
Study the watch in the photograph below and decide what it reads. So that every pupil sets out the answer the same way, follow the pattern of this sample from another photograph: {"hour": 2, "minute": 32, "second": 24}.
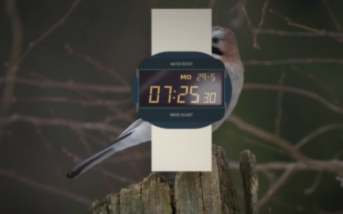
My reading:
{"hour": 7, "minute": 25, "second": 30}
